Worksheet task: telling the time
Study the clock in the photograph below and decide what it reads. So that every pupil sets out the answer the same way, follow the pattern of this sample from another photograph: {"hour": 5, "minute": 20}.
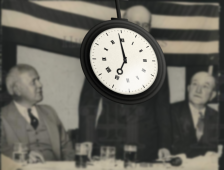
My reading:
{"hour": 6, "minute": 59}
